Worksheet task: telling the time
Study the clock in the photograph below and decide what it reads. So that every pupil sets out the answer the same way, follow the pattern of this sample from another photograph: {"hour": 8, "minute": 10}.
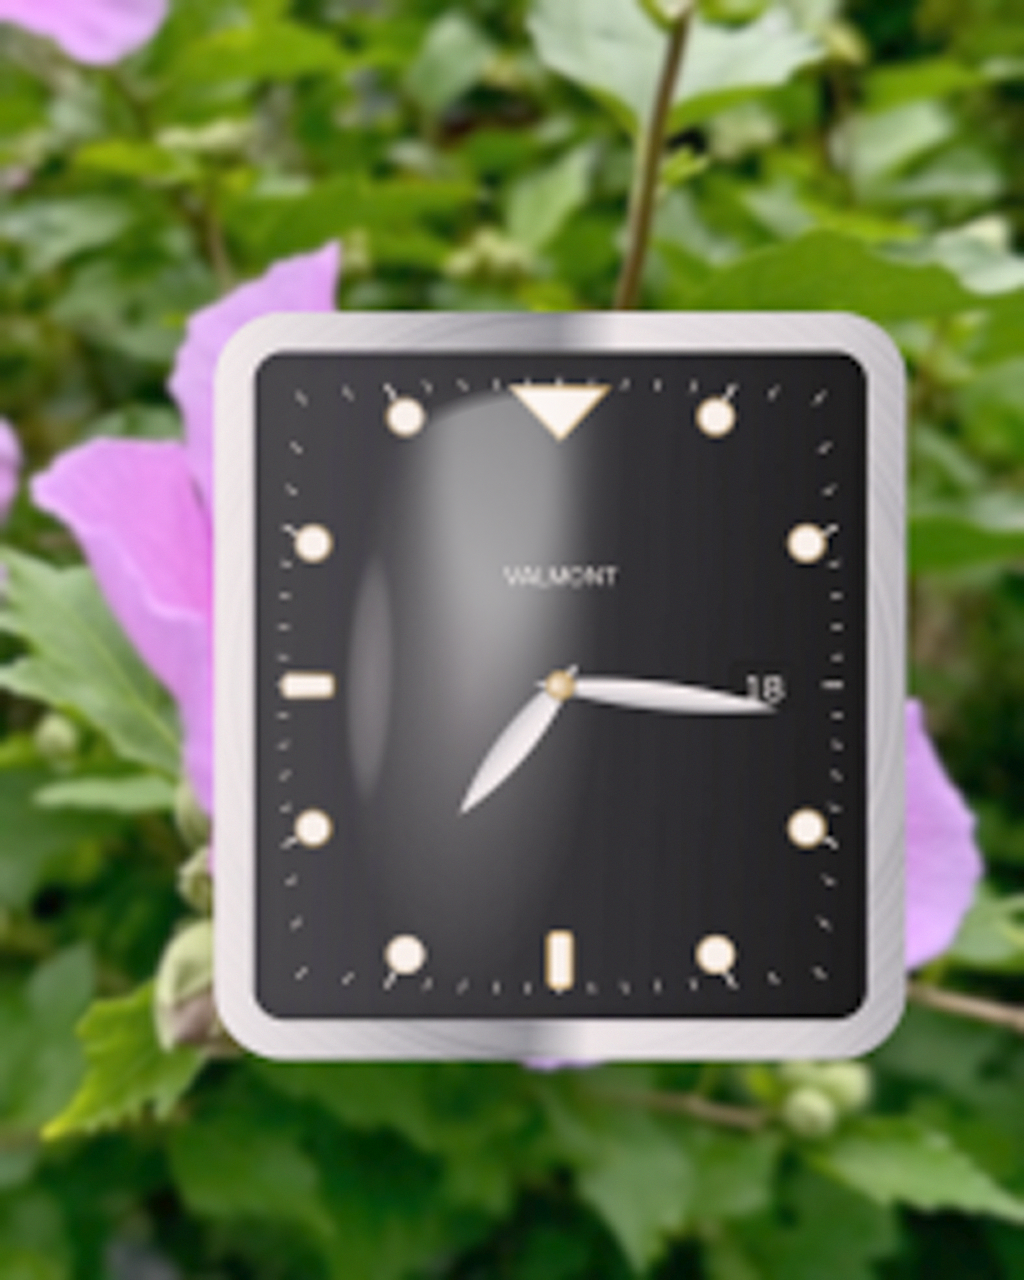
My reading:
{"hour": 7, "minute": 16}
